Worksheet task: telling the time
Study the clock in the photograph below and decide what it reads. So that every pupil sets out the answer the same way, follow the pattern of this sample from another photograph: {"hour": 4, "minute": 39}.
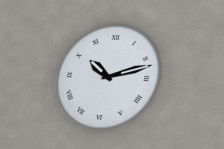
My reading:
{"hour": 10, "minute": 12}
